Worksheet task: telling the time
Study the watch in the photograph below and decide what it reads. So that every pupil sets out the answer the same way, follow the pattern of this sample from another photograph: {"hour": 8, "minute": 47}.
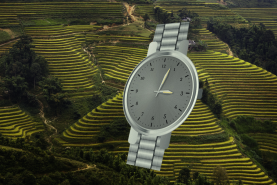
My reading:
{"hour": 3, "minute": 3}
